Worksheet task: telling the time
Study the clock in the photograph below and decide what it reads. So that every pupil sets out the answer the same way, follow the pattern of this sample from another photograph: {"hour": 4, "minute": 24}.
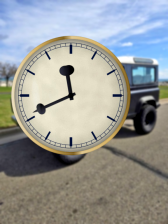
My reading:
{"hour": 11, "minute": 41}
